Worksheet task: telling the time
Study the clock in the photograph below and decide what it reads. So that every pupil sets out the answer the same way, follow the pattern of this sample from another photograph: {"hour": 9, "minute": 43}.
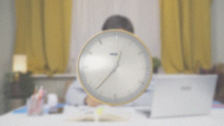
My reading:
{"hour": 12, "minute": 37}
